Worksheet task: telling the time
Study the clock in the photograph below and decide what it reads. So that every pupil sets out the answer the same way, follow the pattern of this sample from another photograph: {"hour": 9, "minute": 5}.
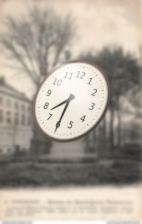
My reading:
{"hour": 7, "minute": 30}
